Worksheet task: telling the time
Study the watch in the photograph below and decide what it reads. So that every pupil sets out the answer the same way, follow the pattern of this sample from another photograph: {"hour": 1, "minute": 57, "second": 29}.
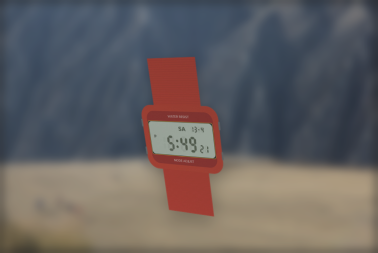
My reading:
{"hour": 5, "minute": 49, "second": 21}
